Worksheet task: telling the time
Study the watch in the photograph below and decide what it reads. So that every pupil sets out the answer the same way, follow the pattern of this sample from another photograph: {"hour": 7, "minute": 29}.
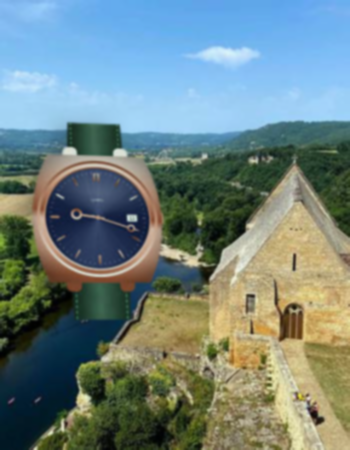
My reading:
{"hour": 9, "minute": 18}
